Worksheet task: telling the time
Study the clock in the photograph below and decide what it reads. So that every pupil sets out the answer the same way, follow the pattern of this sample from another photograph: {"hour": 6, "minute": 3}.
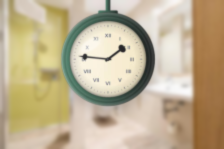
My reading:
{"hour": 1, "minute": 46}
